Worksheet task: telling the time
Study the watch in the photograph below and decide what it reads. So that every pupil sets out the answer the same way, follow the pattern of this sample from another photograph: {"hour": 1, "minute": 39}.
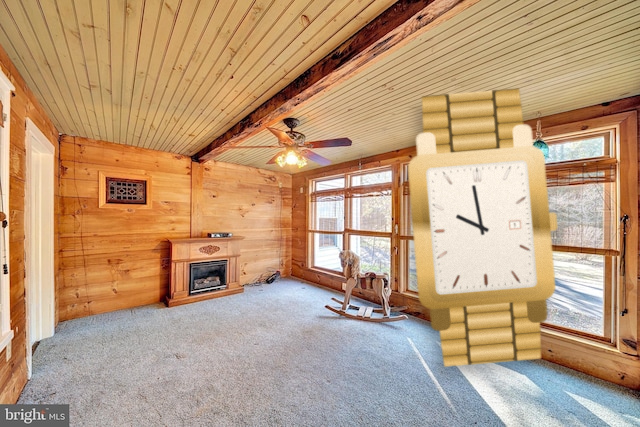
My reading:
{"hour": 9, "minute": 59}
